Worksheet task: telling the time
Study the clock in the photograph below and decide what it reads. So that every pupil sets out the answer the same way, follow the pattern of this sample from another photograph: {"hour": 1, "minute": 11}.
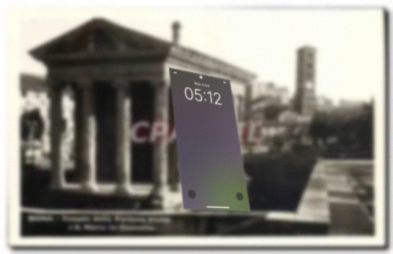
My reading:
{"hour": 5, "minute": 12}
